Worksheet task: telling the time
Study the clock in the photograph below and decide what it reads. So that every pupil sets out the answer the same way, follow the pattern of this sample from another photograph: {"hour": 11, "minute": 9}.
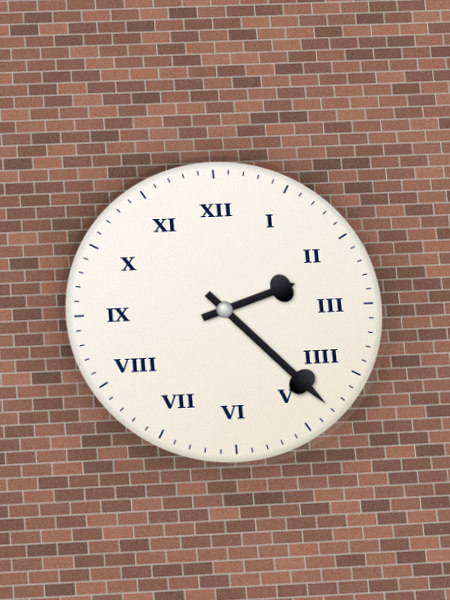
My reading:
{"hour": 2, "minute": 23}
